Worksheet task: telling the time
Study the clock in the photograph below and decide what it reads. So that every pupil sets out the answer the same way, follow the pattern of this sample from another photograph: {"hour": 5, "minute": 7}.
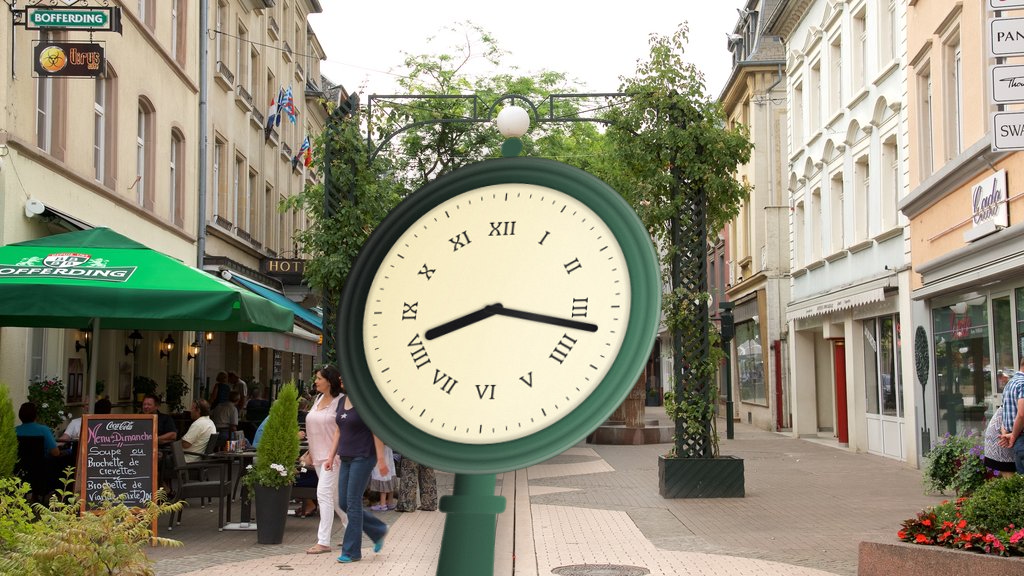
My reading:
{"hour": 8, "minute": 17}
